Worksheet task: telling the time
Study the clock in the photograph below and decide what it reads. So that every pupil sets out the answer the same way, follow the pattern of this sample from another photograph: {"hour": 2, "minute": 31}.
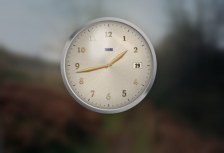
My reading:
{"hour": 1, "minute": 43}
